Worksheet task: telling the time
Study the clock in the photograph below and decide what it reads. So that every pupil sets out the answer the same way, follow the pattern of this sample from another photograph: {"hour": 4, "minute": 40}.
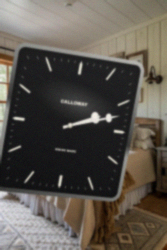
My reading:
{"hour": 2, "minute": 12}
